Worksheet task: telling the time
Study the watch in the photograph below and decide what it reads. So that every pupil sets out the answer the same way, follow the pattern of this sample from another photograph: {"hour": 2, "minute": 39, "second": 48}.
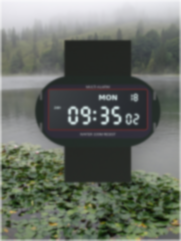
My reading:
{"hour": 9, "minute": 35, "second": 2}
